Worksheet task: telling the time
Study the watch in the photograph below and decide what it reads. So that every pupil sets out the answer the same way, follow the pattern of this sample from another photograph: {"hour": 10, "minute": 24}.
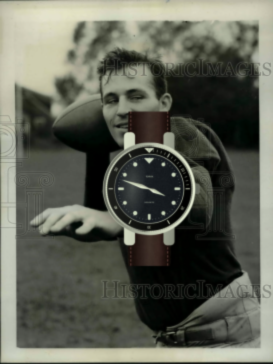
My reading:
{"hour": 3, "minute": 48}
